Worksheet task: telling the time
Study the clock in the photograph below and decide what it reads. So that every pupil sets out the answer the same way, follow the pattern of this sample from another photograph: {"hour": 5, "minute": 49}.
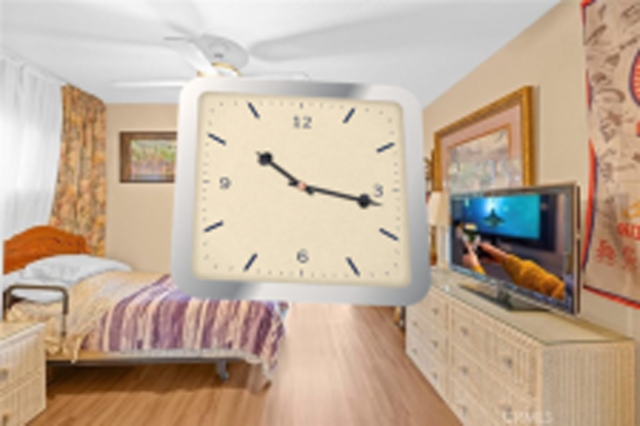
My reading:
{"hour": 10, "minute": 17}
